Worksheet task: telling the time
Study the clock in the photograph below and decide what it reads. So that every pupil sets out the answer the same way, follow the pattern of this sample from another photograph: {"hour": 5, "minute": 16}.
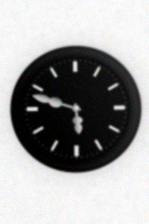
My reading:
{"hour": 5, "minute": 48}
